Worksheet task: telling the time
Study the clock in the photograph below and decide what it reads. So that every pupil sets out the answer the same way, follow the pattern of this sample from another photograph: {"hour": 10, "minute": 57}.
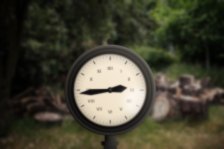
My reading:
{"hour": 2, "minute": 44}
